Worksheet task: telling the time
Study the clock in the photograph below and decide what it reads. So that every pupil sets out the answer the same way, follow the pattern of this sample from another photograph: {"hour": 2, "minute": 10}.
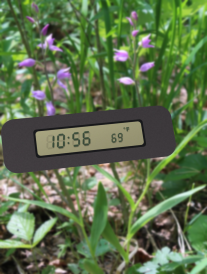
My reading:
{"hour": 10, "minute": 56}
